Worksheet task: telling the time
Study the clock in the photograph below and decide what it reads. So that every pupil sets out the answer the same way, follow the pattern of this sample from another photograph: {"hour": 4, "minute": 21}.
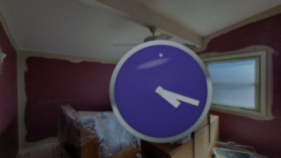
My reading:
{"hour": 4, "minute": 18}
